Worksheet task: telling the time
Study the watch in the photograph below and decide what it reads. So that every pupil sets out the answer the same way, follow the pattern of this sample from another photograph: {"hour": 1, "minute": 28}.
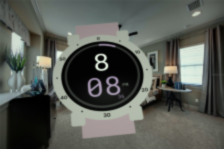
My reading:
{"hour": 8, "minute": 8}
